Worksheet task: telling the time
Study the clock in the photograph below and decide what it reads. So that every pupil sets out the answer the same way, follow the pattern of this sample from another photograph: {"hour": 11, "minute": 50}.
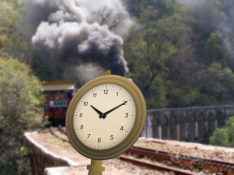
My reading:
{"hour": 10, "minute": 10}
